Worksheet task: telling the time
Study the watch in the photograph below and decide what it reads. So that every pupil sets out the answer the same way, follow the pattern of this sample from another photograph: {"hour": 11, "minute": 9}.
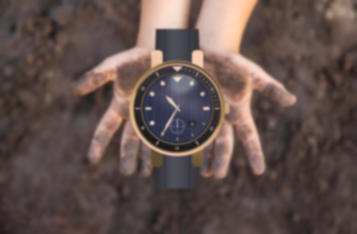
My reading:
{"hour": 10, "minute": 35}
